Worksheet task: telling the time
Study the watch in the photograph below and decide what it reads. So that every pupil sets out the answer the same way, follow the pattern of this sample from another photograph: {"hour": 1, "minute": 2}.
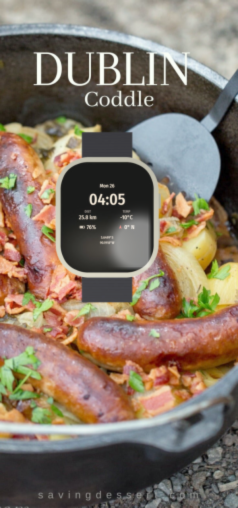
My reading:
{"hour": 4, "minute": 5}
